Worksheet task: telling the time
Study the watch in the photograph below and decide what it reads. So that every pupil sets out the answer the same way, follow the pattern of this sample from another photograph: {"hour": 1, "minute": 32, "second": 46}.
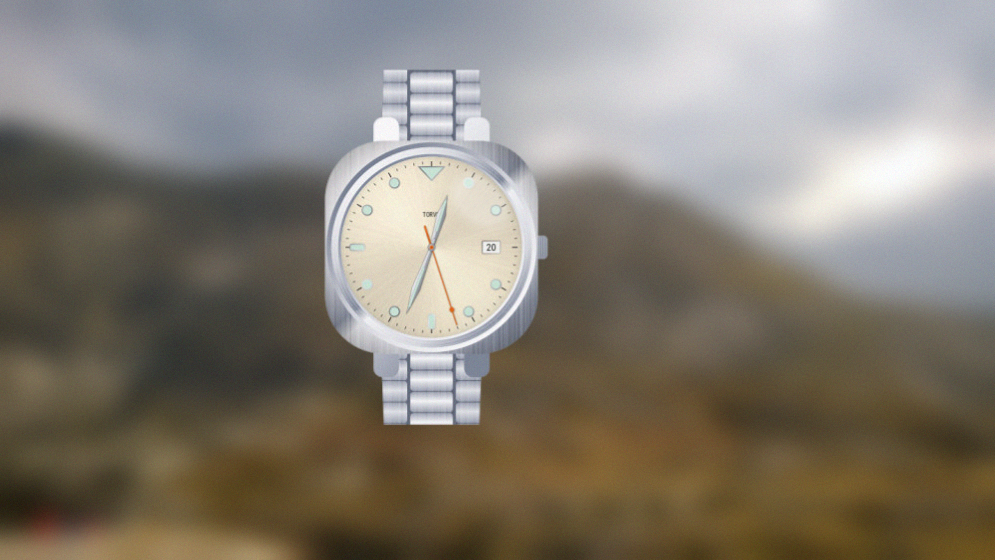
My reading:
{"hour": 12, "minute": 33, "second": 27}
